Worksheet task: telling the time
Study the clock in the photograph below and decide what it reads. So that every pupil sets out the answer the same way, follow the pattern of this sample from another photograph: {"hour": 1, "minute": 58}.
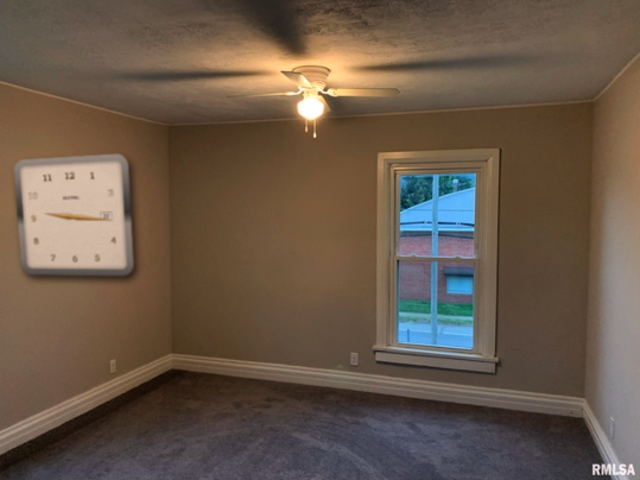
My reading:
{"hour": 9, "minute": 16}
